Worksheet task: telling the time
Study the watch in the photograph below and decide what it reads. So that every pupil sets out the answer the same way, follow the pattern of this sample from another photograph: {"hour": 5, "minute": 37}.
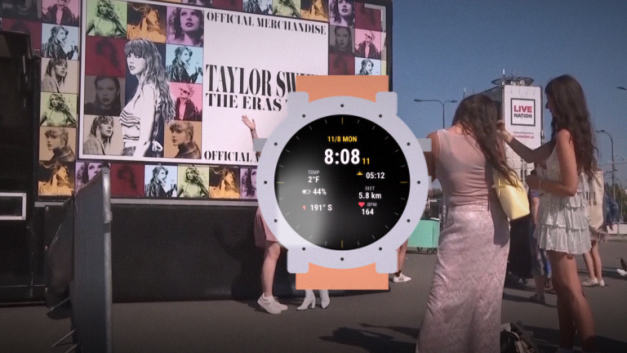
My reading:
{"hour": 8, "minute": 8}
